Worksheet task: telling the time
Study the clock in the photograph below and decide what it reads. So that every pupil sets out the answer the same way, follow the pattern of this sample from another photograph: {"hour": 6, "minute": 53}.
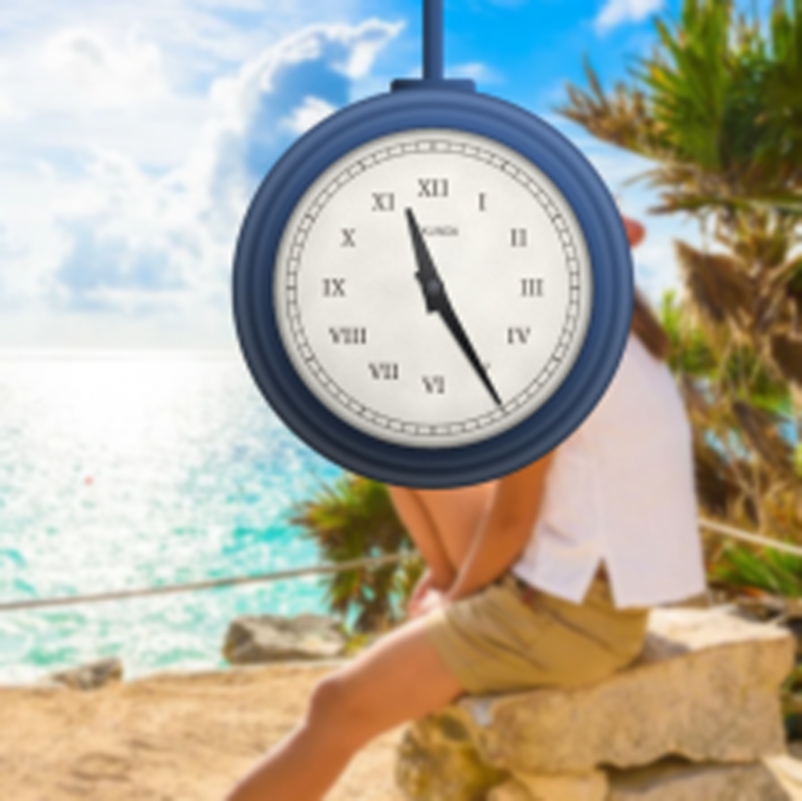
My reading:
{"hour": 11, "minute": 25}
